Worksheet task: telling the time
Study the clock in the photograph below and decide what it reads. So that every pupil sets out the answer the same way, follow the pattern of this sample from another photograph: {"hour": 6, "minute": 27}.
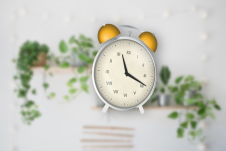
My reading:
{"hour": 11, "minute": 19}
